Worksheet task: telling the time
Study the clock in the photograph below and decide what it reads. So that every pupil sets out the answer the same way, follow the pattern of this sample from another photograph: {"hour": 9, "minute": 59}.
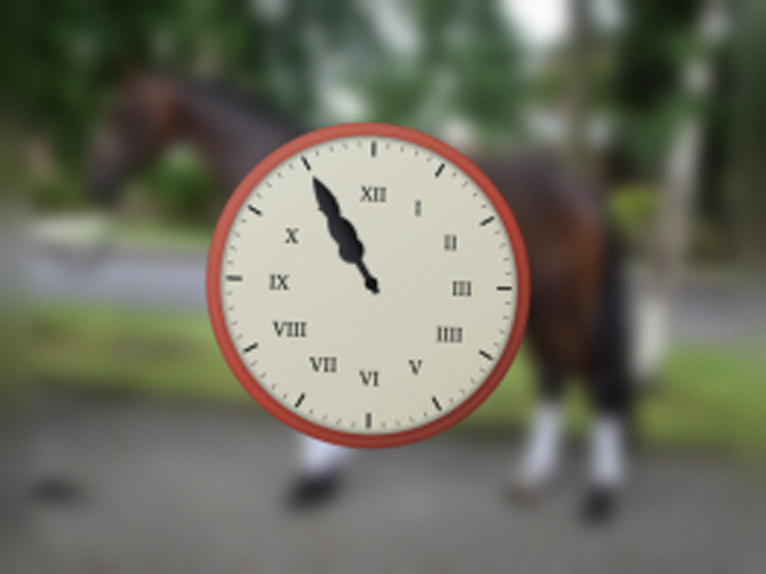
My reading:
{"hour": 10, "minute": 55}
